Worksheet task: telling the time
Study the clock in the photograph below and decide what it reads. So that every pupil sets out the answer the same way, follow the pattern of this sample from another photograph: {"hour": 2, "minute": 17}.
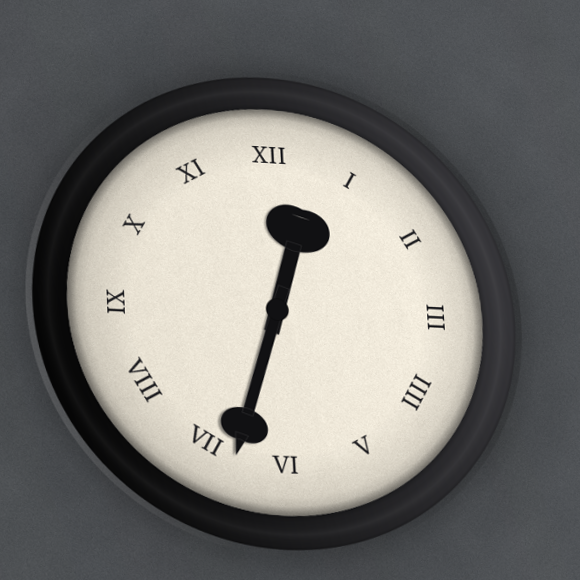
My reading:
{"hour": 12, "minute": 33}
